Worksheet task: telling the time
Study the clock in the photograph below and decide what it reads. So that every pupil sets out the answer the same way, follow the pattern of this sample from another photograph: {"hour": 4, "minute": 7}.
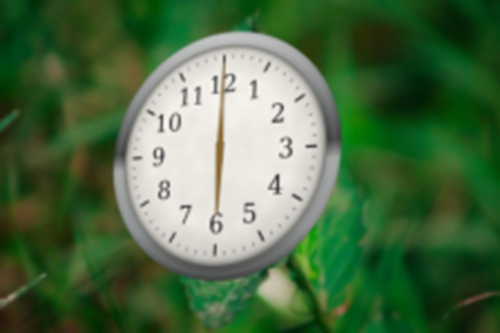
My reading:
{"hour": 6, "minute": 0}
